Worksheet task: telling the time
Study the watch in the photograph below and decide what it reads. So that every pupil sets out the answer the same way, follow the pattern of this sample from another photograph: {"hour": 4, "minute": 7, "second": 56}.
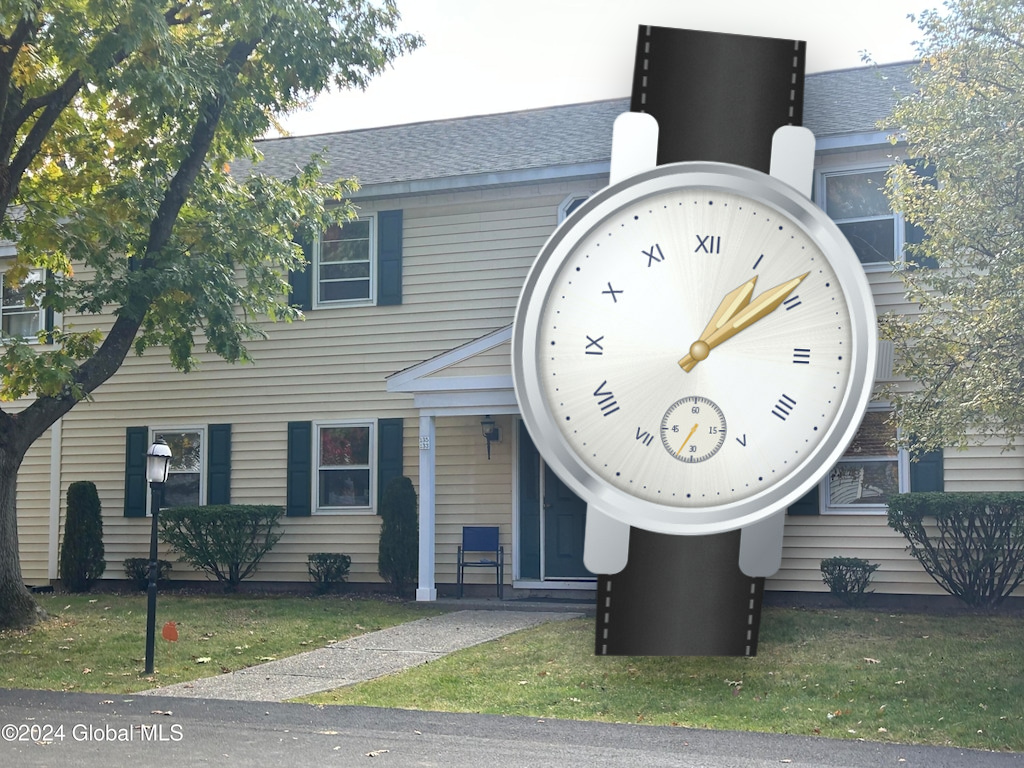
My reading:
{"hour": 1, "minute": 8, "second": 35}
